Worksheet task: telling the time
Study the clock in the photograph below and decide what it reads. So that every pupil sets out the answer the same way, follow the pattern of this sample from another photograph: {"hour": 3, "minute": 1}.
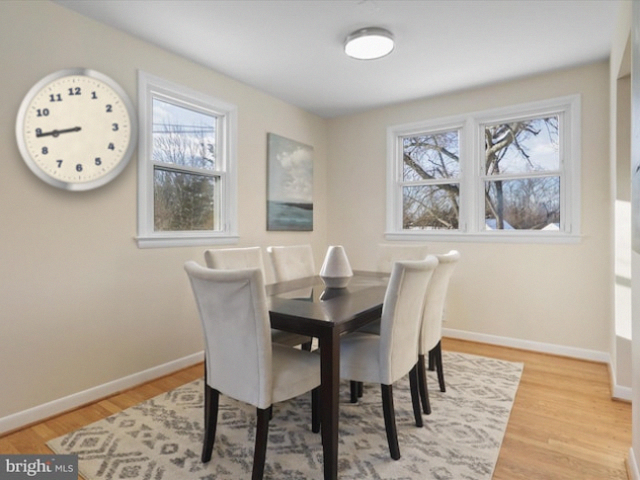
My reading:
{"hour": 8, "minute": 44}
